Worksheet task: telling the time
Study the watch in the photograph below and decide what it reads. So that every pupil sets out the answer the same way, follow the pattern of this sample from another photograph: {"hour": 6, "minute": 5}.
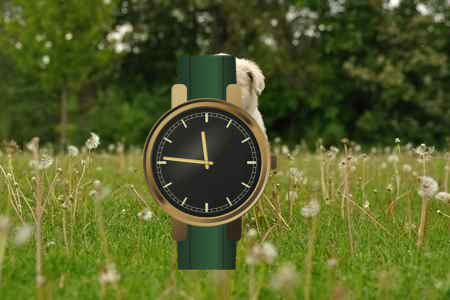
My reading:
{"hour": 11, "minute": 46}
